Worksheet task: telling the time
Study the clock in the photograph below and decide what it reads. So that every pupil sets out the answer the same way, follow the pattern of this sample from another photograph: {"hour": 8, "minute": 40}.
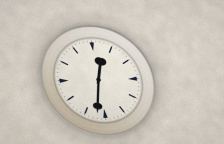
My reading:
{"hour": 12, "minute": 32}
